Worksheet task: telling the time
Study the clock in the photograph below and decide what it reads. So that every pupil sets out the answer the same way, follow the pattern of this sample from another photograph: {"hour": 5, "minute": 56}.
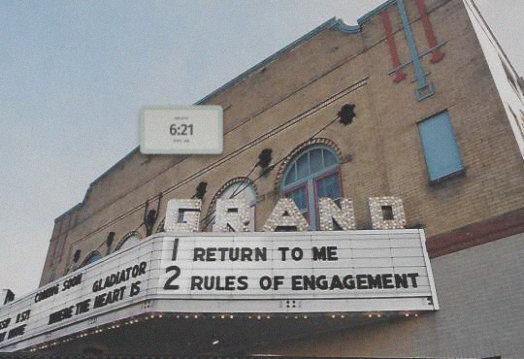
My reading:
{"hour": 6, "minute": 21}
